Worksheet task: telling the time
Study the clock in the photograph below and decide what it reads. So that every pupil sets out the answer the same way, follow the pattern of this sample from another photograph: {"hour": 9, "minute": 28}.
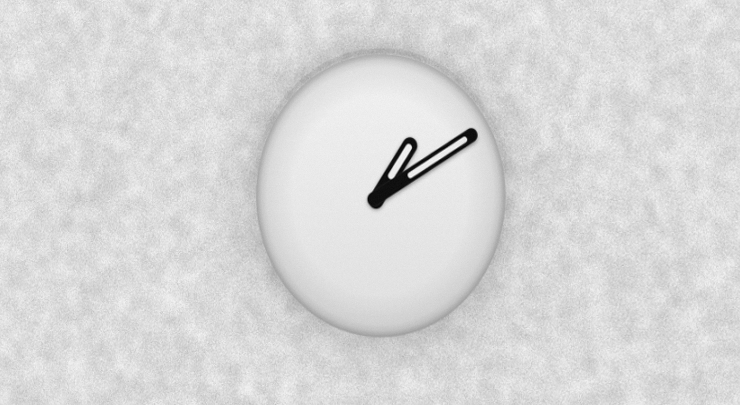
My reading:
{"hour": 1, "minute": 10}
